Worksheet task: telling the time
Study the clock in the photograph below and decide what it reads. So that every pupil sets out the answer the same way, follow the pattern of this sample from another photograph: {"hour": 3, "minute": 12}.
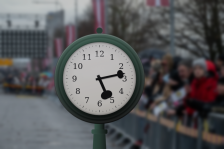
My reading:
{"hour": 5, "minute": 13}
